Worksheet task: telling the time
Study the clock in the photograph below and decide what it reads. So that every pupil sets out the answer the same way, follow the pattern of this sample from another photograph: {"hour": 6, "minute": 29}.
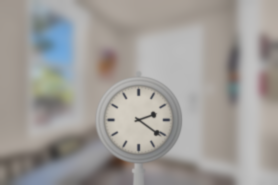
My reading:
{"hour": 2, "minute": 21}
